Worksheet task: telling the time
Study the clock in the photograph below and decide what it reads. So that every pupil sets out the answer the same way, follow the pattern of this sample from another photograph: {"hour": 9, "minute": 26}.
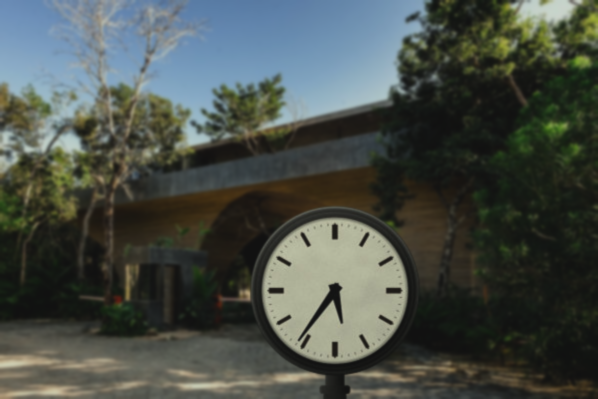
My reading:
{"hour": 5, "minute": 36}
